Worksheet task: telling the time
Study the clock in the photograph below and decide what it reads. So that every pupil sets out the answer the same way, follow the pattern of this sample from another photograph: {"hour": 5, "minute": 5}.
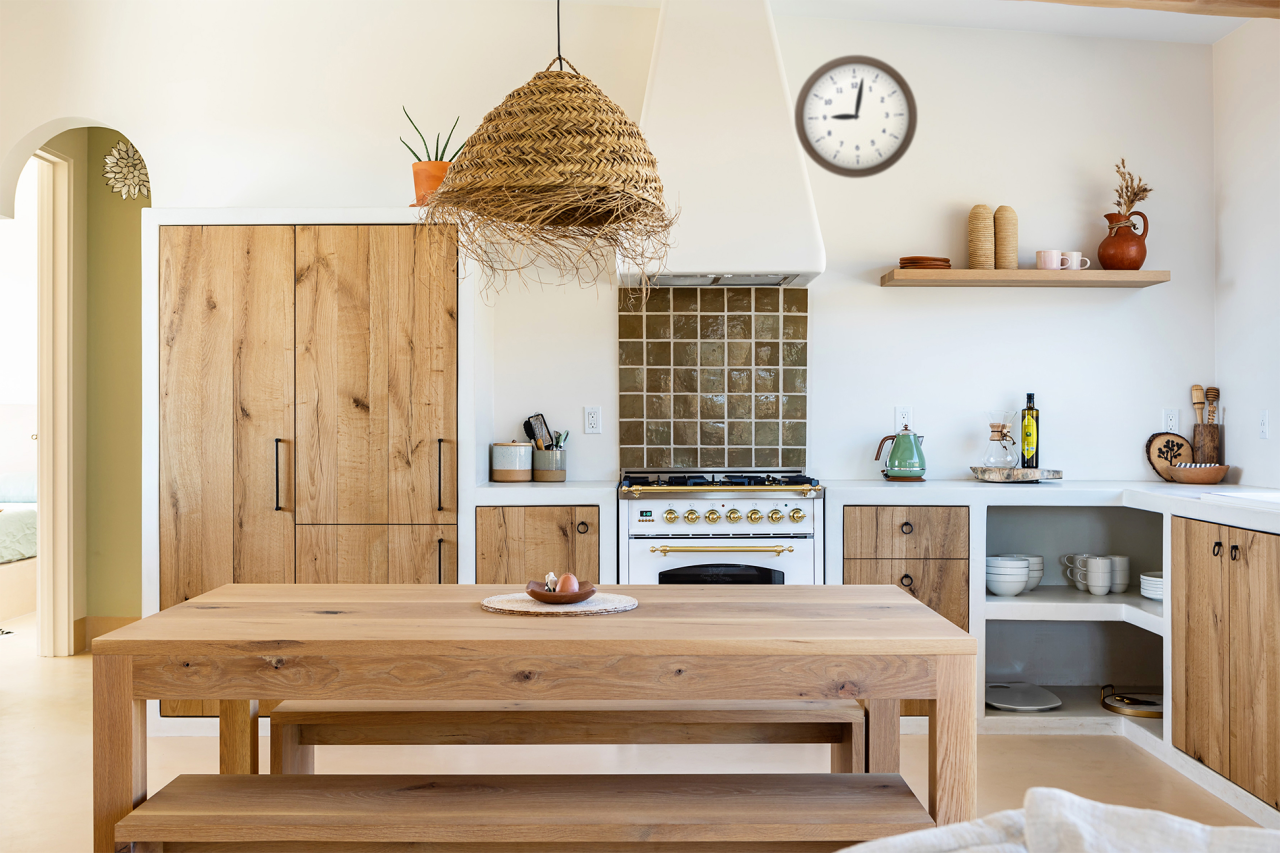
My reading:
{"hour": 9, "minute": 2}
